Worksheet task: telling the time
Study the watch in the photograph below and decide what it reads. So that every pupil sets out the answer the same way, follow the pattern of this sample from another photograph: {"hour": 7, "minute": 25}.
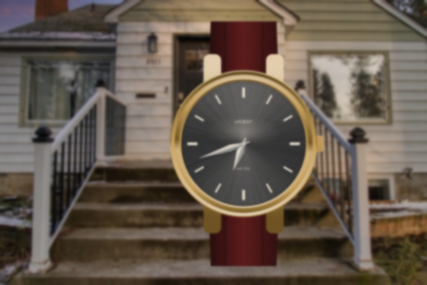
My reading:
{"hour": 6, "minute": 42}
